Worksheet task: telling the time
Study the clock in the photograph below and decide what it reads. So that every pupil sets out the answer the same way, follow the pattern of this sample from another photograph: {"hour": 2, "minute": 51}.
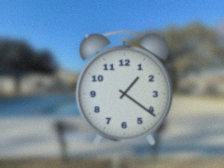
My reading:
{"hour": 1, "minute": 21}
